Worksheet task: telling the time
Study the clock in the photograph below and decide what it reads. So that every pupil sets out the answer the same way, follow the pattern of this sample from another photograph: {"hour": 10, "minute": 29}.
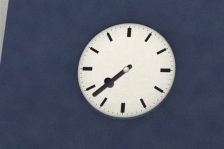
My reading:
{"hour": 7, "minute": 38}
